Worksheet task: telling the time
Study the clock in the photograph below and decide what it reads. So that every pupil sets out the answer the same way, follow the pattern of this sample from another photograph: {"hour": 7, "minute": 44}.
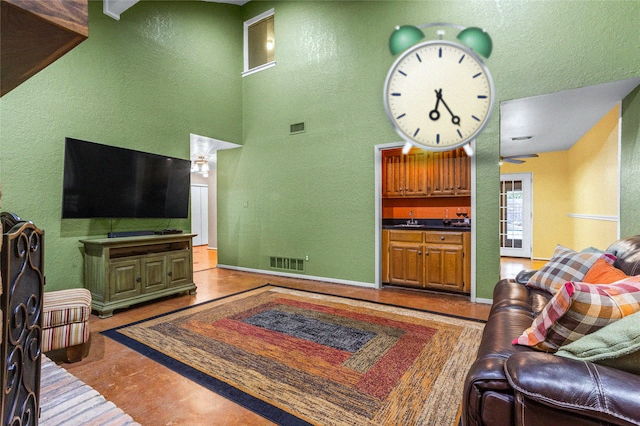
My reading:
{"hour": 6, "minute": 24}
